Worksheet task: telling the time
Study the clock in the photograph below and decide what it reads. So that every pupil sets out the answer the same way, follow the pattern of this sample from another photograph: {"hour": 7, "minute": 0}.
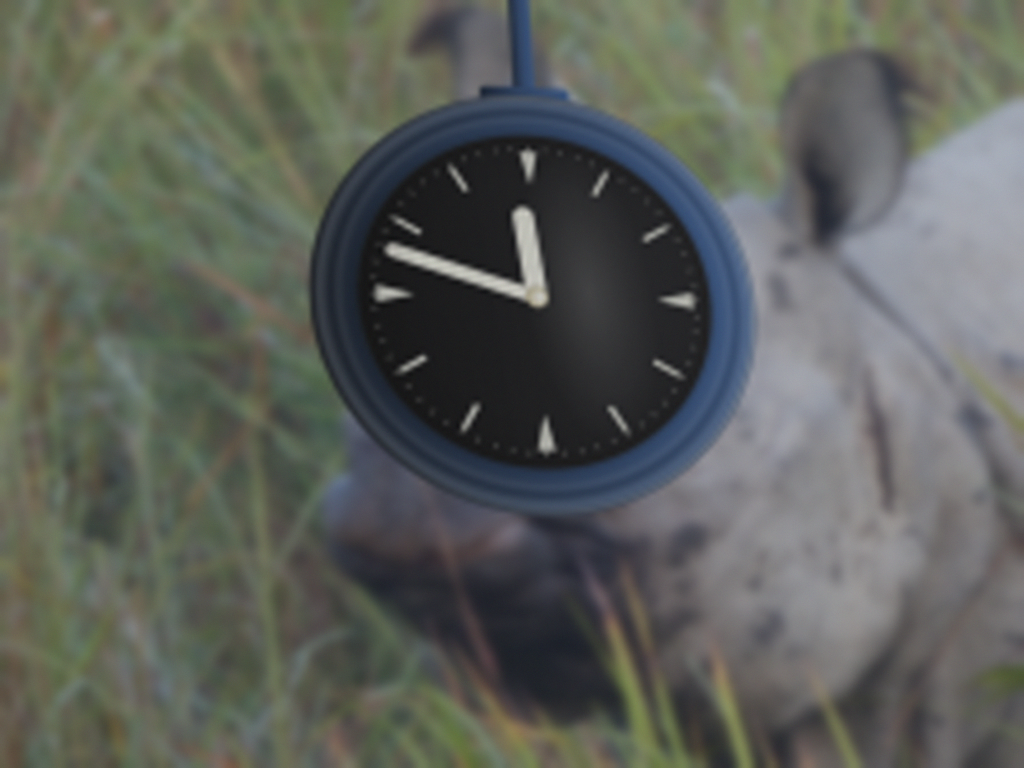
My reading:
{"hour": 11, "minute": 48}
